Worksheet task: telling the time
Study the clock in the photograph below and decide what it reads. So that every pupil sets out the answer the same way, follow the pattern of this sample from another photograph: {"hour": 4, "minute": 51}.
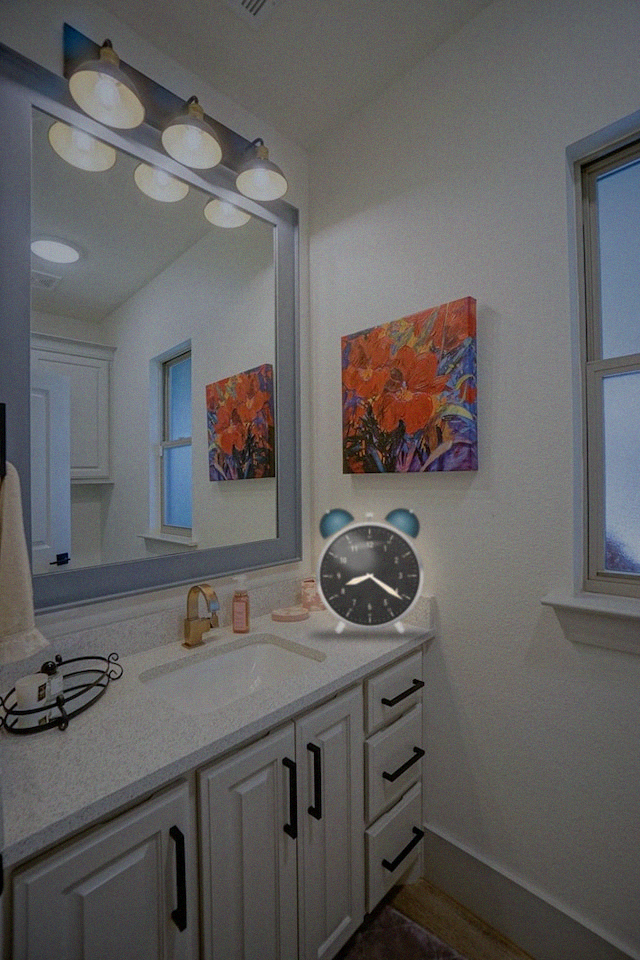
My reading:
{"hour": 8, "minute": 21}
